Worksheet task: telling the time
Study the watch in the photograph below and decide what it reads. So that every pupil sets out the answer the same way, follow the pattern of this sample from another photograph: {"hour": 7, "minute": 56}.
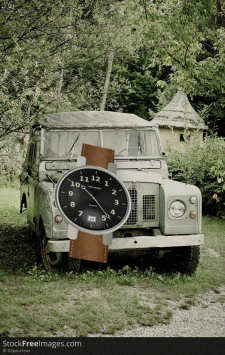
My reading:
{"hour": 10, "minute": 23}
